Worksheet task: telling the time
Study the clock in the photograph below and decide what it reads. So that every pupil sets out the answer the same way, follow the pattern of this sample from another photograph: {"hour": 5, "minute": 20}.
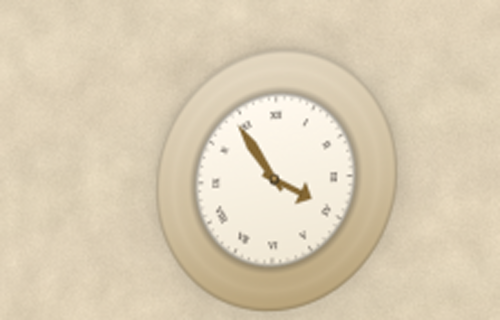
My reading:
{"hour": 3, "minute": 54}
